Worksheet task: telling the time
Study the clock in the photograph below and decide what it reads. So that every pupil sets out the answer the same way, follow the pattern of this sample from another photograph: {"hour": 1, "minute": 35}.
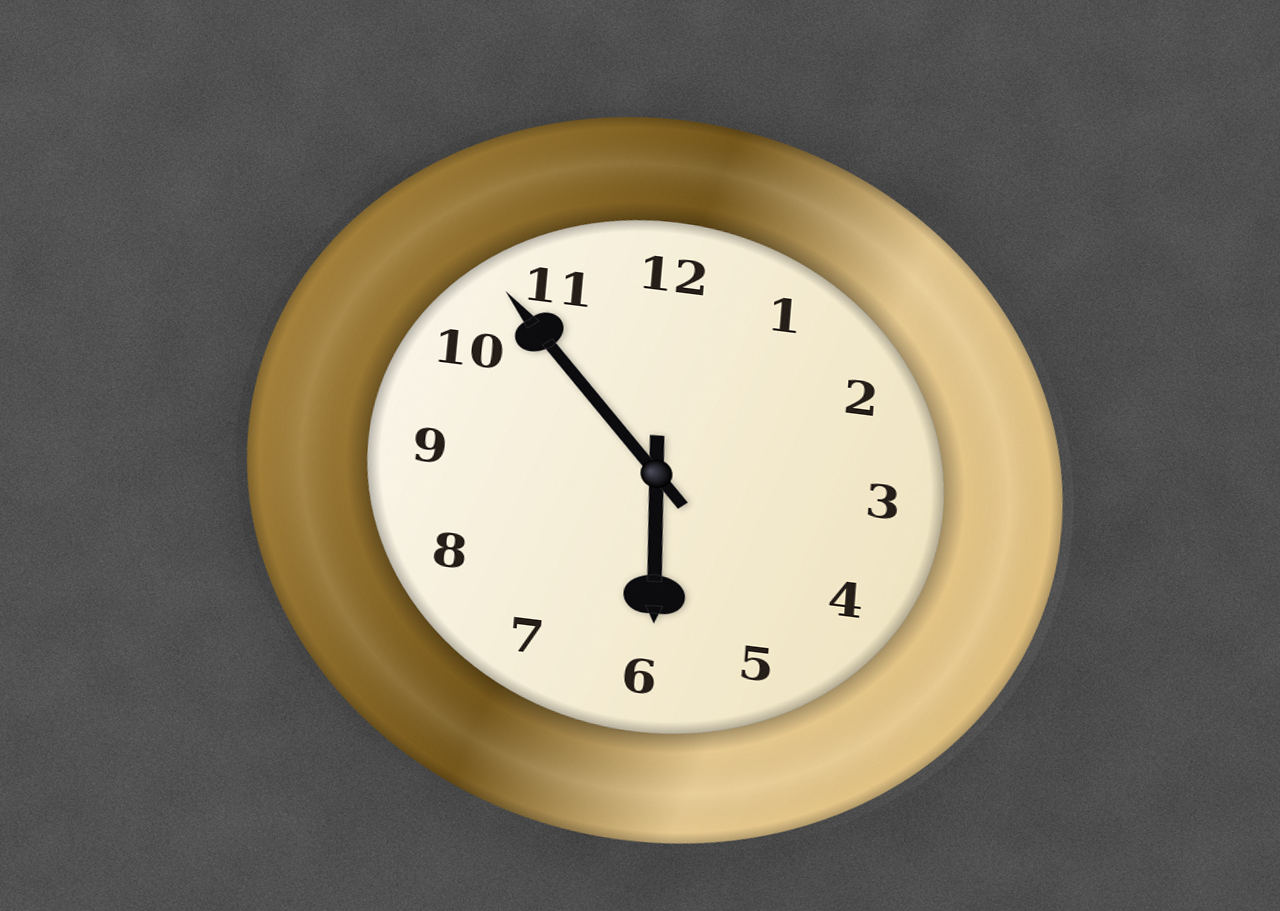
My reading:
{"hour": 5, "minute": 53}
